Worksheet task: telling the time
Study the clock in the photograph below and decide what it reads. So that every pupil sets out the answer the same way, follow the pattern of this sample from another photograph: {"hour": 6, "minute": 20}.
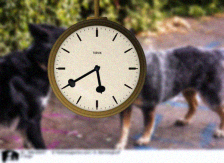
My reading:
{"hour": 5, "minute": 40}
